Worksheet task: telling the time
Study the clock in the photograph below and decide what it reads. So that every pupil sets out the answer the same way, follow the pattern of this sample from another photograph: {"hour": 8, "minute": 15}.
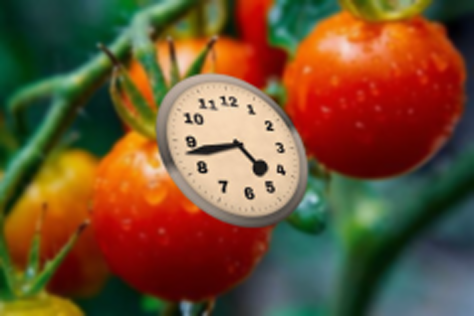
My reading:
{"hour": 4, "minute": 43}
